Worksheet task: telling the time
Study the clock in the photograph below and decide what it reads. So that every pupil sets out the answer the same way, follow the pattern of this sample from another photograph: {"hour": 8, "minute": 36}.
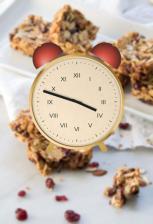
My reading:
{"hour": 3, "minute": 48}
